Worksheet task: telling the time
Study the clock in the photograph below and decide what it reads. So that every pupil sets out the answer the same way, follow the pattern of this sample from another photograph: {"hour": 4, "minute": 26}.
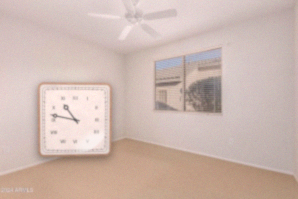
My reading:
{"hour": 10, "minute": 47}
